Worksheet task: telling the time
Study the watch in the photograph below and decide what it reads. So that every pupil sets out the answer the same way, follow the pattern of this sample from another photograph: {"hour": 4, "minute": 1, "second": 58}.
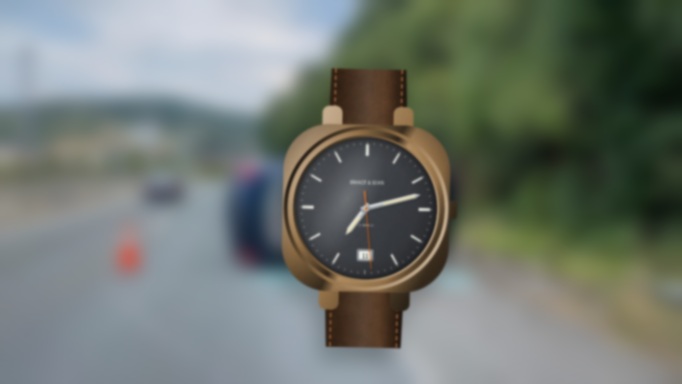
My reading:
{"hour": 7, "minute": 12, "second": 29}
